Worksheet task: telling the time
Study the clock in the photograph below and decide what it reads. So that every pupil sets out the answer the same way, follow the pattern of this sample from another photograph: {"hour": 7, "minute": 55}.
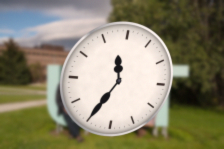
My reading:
{"hour": 11, "minute": 35}
